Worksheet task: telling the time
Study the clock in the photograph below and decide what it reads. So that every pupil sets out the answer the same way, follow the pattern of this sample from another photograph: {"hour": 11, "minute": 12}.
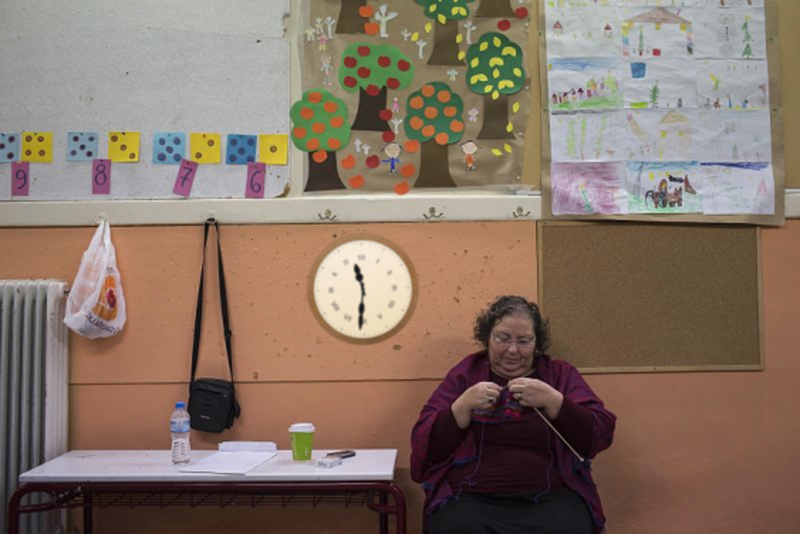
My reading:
{"hour": 11, "minute": 31}
